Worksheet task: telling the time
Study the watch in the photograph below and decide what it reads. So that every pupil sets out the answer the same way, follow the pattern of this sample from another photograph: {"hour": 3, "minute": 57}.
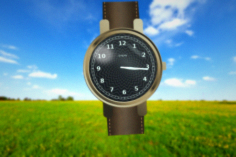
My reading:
{"hour": 3, "minute": 16}
